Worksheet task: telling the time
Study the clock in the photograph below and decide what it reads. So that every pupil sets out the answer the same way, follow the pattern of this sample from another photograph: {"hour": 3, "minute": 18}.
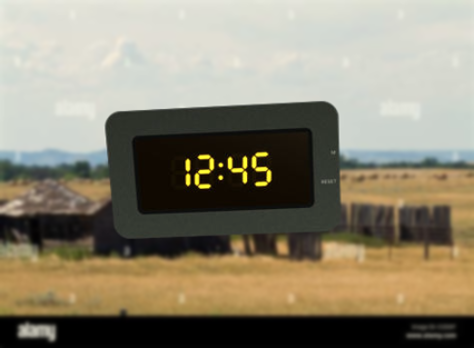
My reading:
{"hour": 12, "minute": 45}
